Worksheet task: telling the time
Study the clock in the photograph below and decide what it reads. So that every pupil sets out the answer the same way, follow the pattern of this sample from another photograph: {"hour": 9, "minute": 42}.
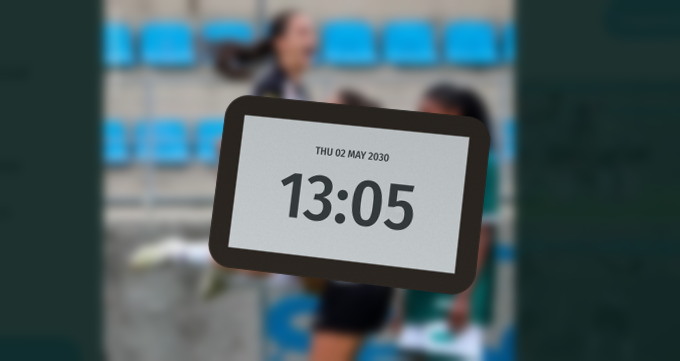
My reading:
{"hour": 13, "minute": 5}
